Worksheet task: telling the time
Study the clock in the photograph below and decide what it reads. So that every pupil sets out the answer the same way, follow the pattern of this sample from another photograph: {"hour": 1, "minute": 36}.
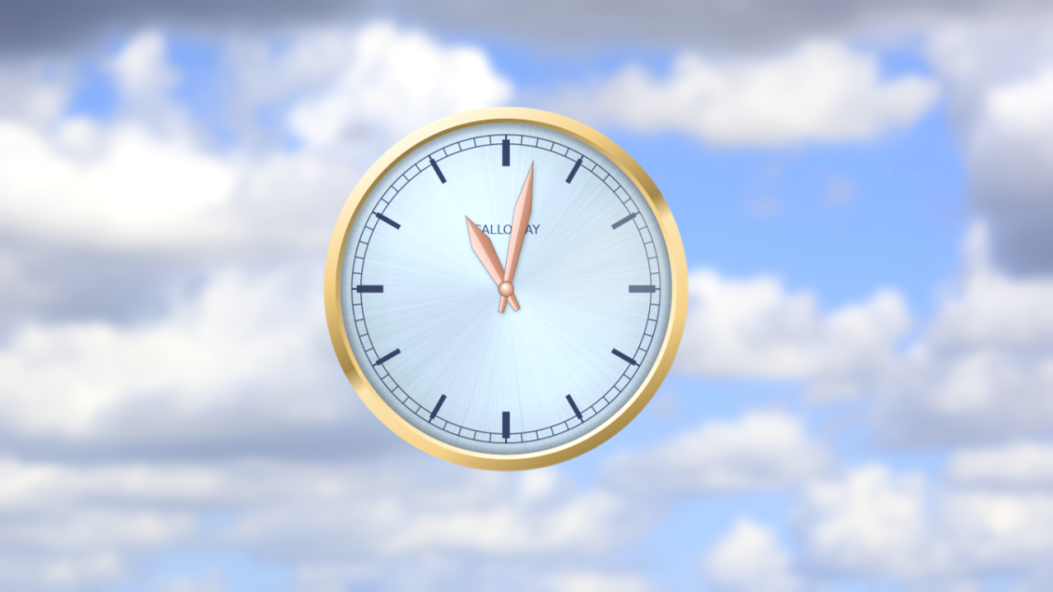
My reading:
{"hour": 11, "minute": 2}
